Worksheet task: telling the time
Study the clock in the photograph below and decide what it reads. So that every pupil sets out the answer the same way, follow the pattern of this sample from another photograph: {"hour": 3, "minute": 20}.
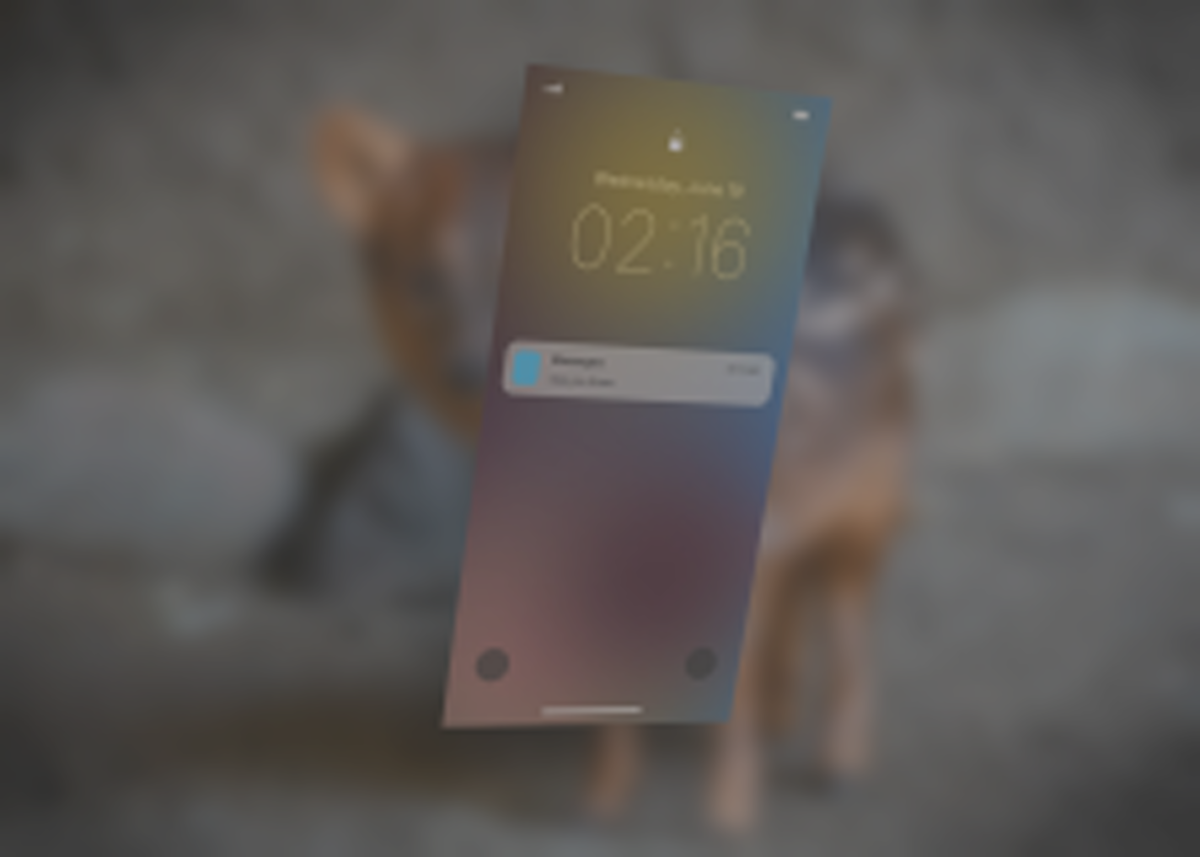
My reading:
{"hour": 2, "minute": 16}
